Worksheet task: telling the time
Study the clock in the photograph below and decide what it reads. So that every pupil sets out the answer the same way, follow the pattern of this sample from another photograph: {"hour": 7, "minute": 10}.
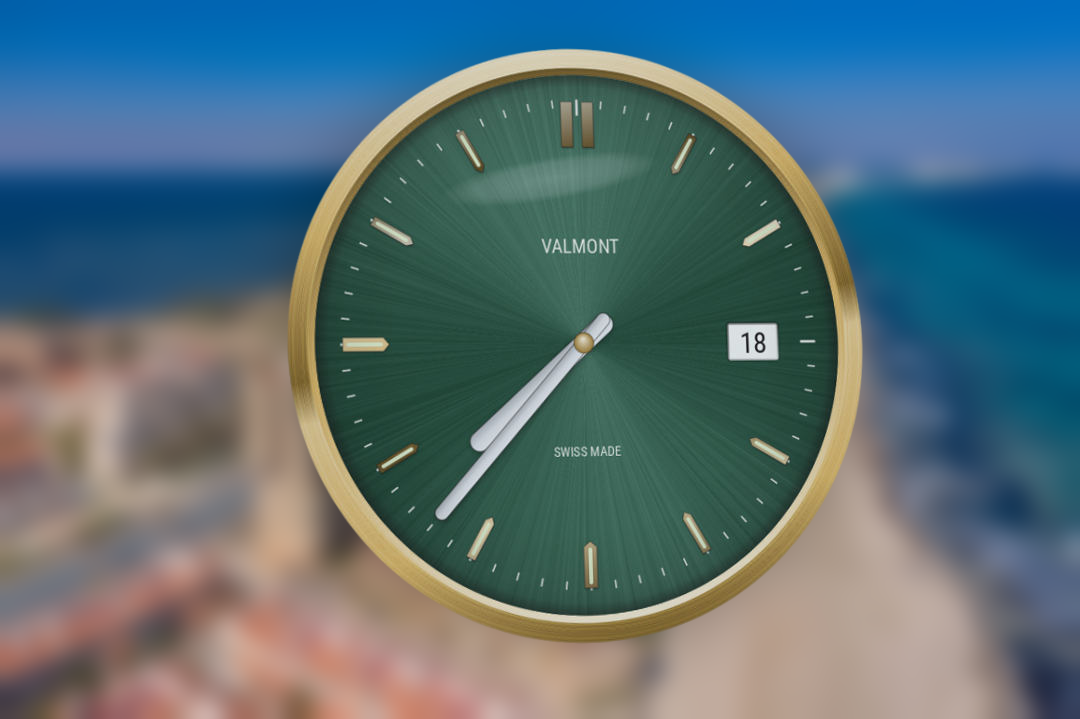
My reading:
{"hour": 7, "minute": 37}
